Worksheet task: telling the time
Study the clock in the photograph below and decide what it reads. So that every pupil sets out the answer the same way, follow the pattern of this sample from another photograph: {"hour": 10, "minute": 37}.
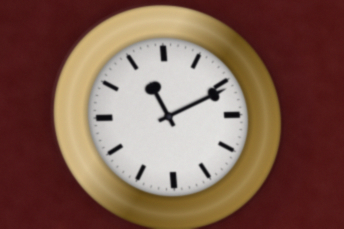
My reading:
{"hour": 11, "minute": 11}
